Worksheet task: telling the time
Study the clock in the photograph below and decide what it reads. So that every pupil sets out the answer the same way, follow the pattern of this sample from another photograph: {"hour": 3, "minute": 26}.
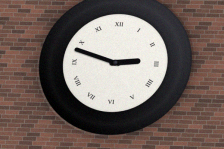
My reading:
{"hour": 2, "minute": 48}
